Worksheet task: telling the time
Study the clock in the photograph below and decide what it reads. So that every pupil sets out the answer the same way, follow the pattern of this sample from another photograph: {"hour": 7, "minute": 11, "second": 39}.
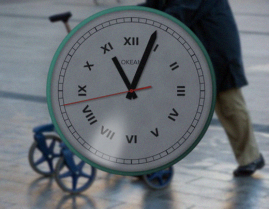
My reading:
{"hour": 11, "minute": 3, "second": 43}
